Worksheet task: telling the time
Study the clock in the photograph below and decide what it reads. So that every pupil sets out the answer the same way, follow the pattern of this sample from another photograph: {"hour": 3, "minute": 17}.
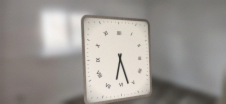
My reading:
{"hour": 6, "minute": 27}
